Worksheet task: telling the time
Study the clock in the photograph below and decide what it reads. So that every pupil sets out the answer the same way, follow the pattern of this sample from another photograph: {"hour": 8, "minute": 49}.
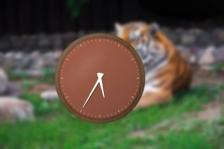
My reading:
{"hour": 5, "minute": 35}
